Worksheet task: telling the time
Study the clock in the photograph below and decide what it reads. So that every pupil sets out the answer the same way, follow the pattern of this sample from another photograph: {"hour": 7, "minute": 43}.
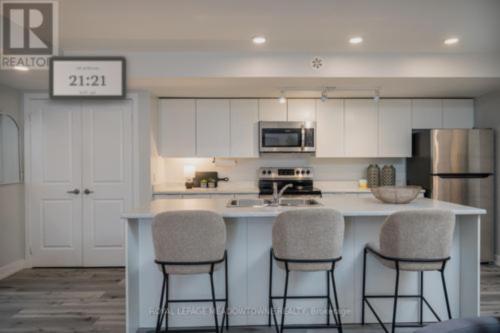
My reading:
{"hour": 21, "minute": 21}
